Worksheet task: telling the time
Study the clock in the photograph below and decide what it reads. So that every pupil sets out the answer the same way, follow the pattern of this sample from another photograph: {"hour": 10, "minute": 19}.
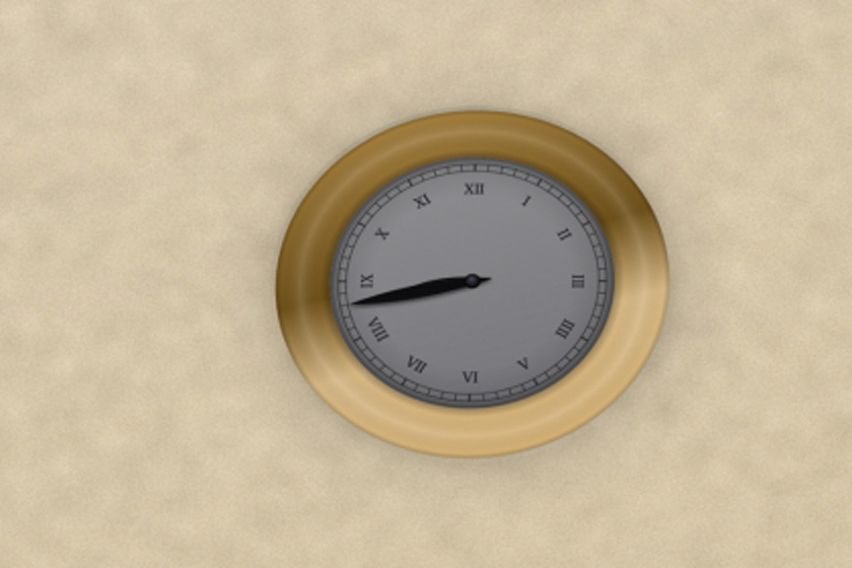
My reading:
{"hour": 8, "minute": 43}
